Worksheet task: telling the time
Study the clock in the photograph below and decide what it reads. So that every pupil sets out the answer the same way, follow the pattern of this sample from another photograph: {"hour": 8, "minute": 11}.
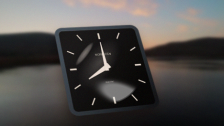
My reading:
{"hour": 8, "minute": 0}
